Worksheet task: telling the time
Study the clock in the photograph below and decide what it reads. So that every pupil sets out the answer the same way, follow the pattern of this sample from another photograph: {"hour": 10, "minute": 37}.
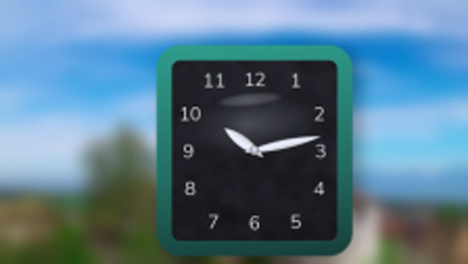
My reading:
{"hour": 10, "minute": 13}
